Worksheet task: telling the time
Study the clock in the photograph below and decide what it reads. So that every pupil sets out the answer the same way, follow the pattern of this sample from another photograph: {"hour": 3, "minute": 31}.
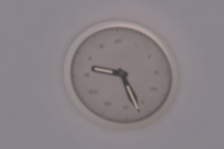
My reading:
{"hour": 9, "minute": 27}
